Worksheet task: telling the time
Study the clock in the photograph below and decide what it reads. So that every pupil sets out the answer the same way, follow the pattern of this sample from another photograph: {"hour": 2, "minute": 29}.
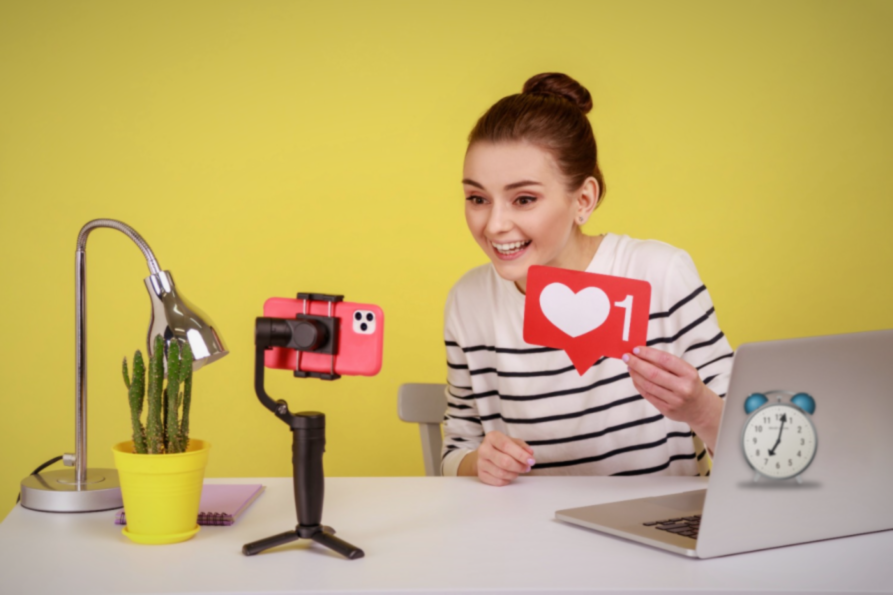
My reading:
{"hour": 7, "minute": 2}
